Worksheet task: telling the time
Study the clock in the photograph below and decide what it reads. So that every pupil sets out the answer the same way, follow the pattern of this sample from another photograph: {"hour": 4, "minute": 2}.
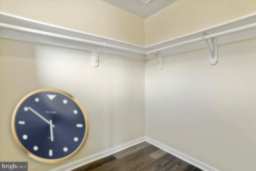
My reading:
{"hour": 5, "minute": 51}
